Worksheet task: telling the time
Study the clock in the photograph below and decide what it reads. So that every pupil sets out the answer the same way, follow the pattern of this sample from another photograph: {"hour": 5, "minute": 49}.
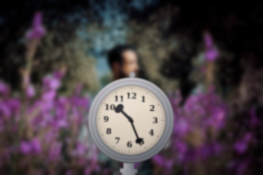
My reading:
{"hour": 10, "minute": 26}
